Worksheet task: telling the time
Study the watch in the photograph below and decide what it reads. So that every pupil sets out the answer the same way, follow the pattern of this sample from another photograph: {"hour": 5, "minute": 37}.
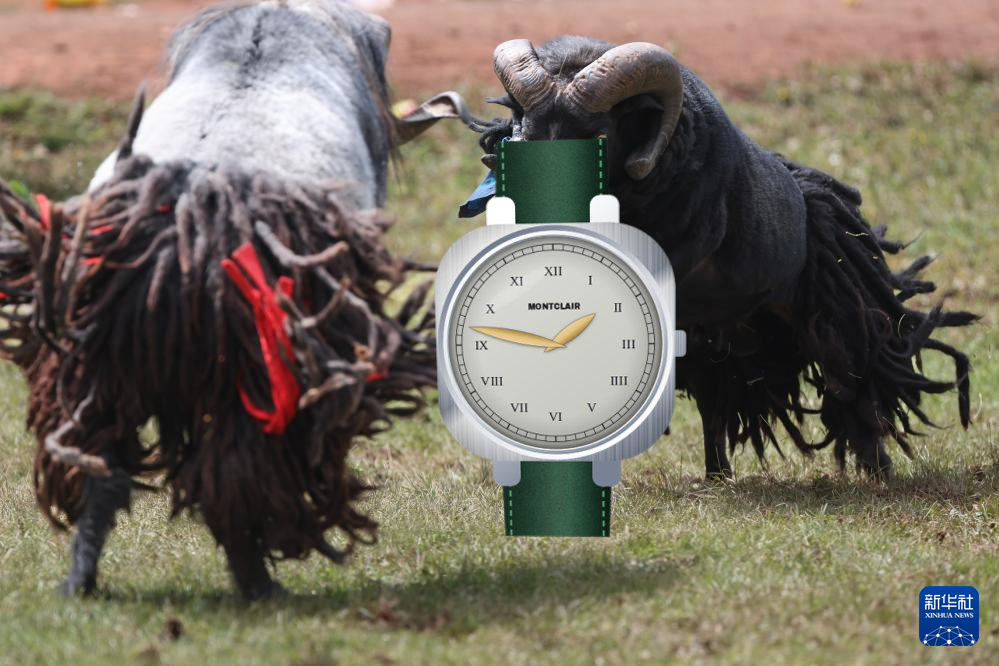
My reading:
{"hour": 1, "minute": 47}
